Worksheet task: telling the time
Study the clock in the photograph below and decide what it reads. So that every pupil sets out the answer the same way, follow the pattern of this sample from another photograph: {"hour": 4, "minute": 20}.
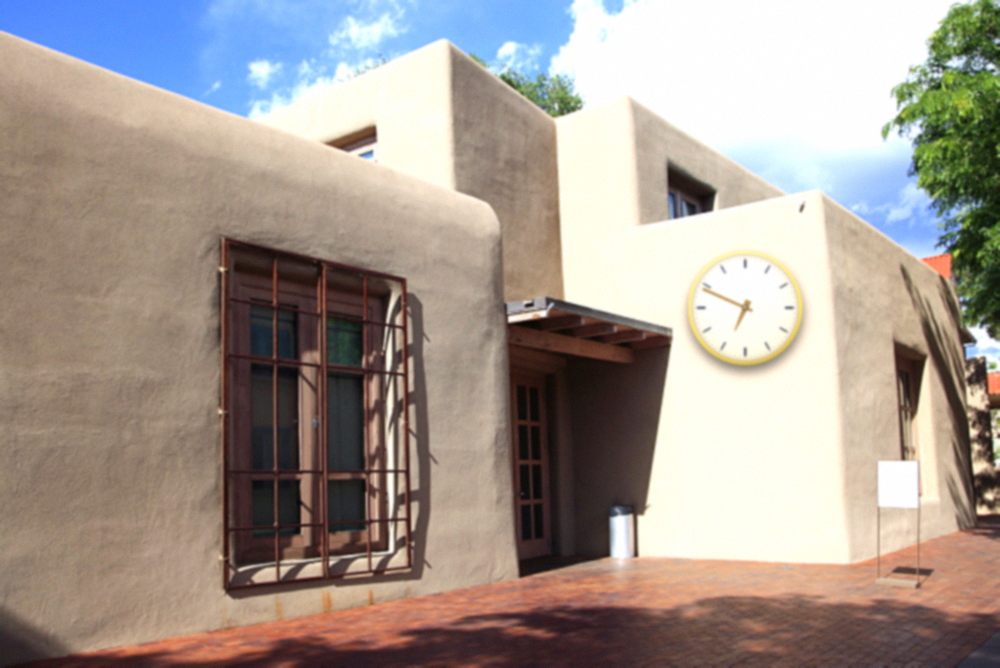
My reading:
{"hour": 6, "minute": 49}
